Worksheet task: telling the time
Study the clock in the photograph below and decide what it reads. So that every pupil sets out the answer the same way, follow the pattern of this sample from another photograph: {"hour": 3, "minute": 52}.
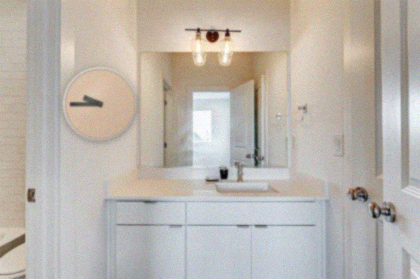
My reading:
{"hour": 9, "minute": 45}
